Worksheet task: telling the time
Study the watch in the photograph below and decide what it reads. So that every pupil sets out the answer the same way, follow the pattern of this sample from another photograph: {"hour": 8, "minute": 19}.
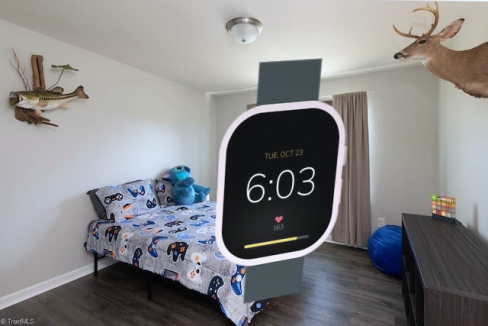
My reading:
{"hour": 6, "minute": 3}
